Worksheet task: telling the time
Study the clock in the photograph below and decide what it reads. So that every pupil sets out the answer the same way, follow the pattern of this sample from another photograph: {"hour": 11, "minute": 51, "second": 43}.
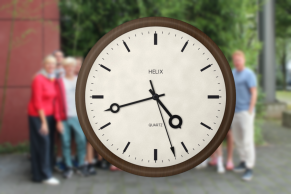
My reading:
{"hour": 4, "minute": 42, "second": 27}
